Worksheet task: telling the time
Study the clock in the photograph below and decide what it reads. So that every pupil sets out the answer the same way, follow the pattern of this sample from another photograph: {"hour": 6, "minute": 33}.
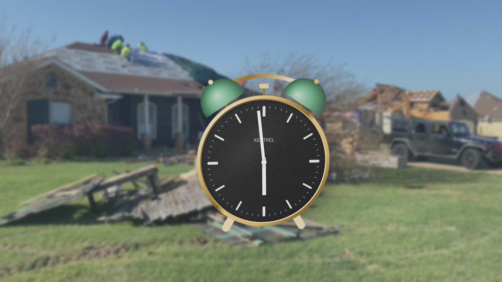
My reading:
{"hour": 5, "minute": 59}
